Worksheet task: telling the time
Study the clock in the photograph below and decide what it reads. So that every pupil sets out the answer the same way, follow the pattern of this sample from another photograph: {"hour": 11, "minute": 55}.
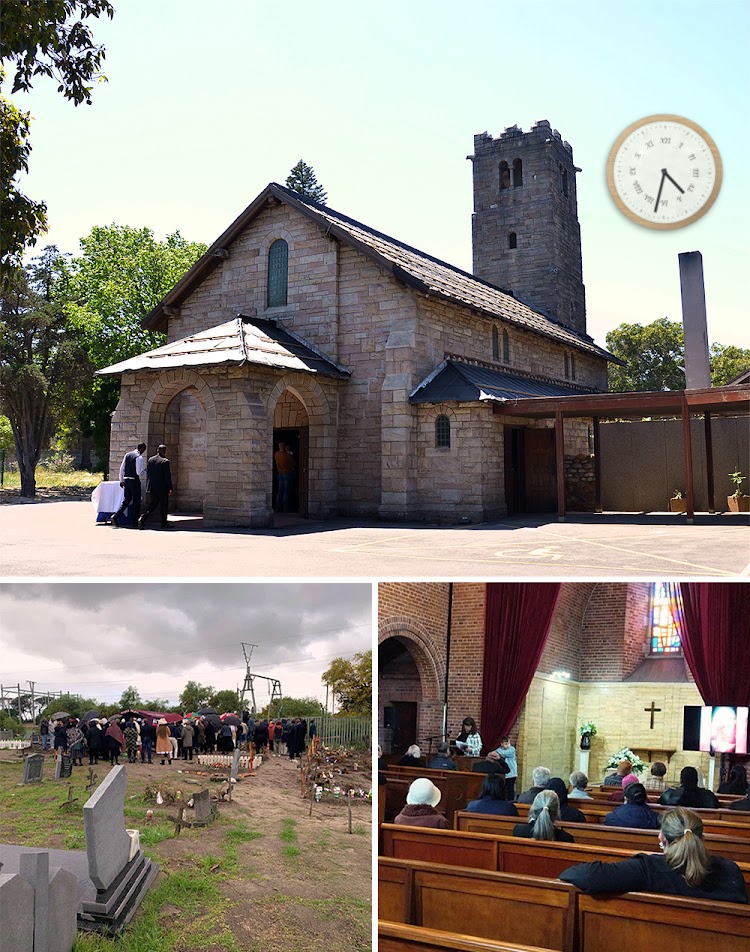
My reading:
{"hour": 4, "minute": 32}
